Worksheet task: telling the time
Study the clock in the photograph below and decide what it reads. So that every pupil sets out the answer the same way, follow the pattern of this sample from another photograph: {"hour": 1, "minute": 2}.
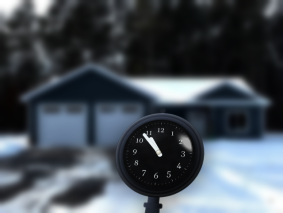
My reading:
{"hour": 10, "minute": 53}
